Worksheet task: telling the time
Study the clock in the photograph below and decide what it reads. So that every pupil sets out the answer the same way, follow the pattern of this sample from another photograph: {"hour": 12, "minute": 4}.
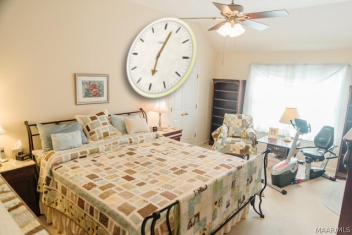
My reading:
{"hour": 6, "minute": 3}
